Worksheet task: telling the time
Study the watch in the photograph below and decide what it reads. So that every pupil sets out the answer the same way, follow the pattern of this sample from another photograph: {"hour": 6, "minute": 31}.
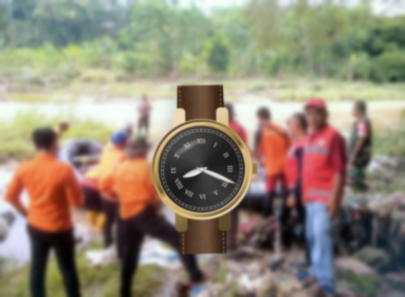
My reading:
{"hour": 8, "minute": 19}
